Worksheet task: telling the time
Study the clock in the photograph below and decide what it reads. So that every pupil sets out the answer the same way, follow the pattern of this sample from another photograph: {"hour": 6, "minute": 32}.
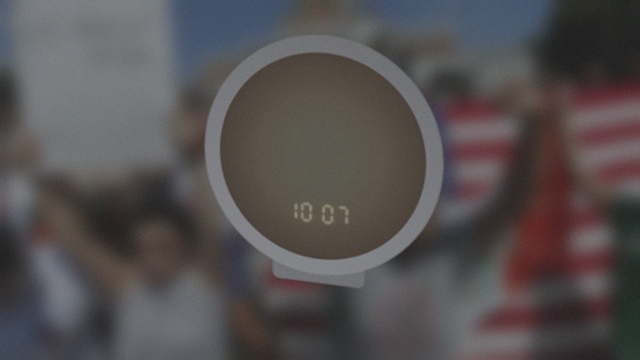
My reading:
{"hour": 10, "minute": 7}
